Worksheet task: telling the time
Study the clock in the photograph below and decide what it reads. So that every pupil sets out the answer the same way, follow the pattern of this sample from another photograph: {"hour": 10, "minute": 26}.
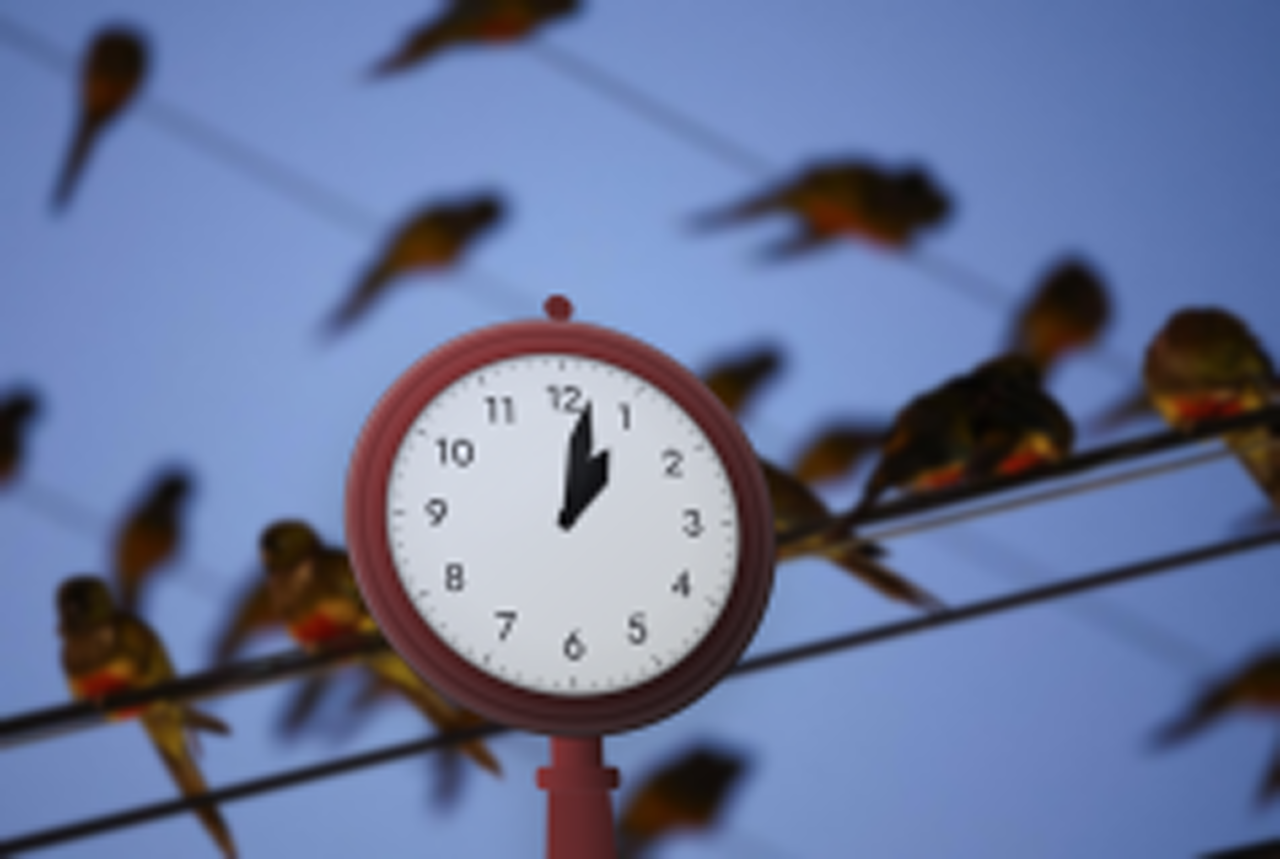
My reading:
{"hour": 1, "minute": 2}
